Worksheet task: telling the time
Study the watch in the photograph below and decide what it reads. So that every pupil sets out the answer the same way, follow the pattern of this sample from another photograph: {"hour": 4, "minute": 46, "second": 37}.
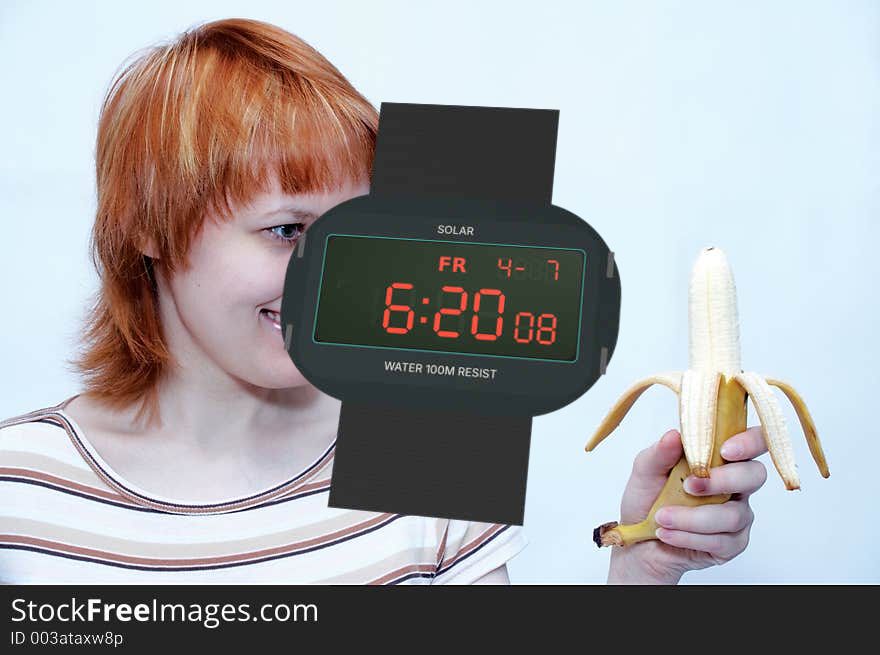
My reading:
{"hour": 6, "minute": 20, "second": 8}
